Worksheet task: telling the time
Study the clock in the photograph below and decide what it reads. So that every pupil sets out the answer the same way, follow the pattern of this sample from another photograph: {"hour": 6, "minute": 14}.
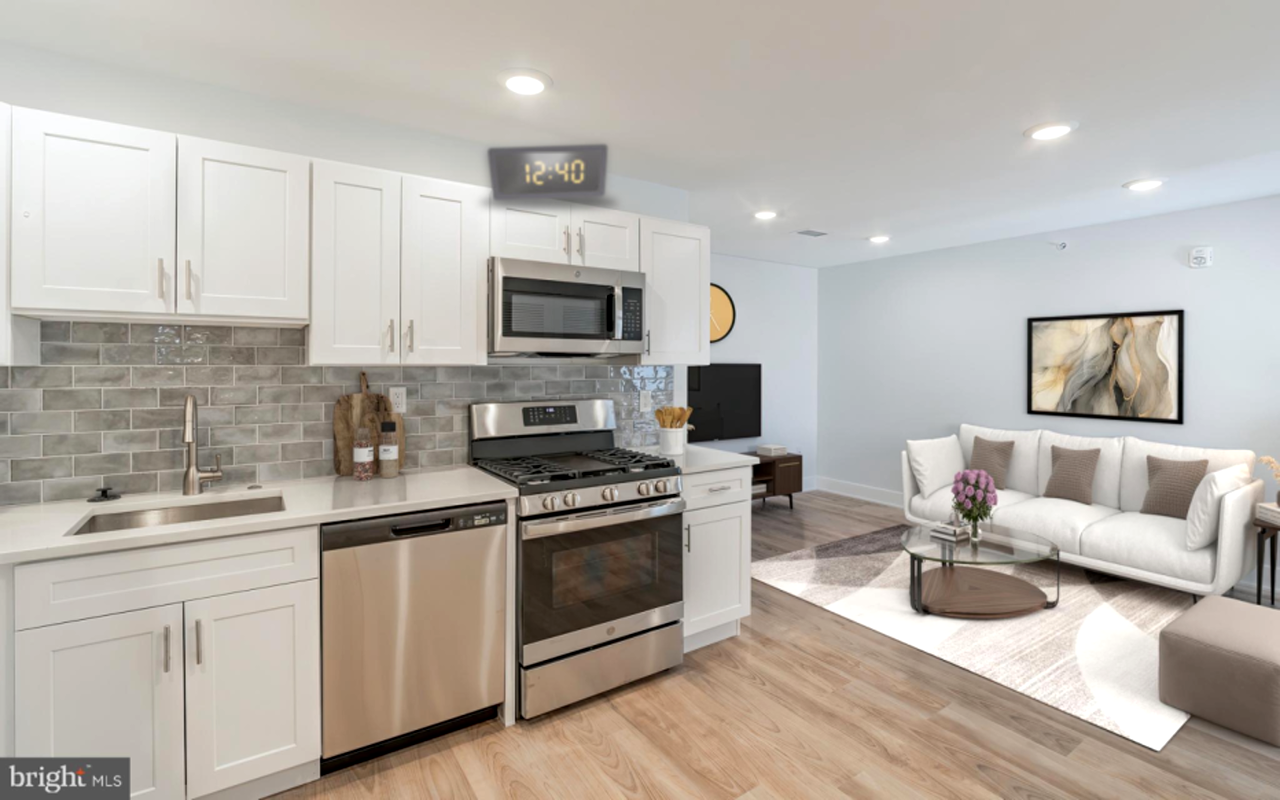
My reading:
{"hour": 12, "minute": 40}
